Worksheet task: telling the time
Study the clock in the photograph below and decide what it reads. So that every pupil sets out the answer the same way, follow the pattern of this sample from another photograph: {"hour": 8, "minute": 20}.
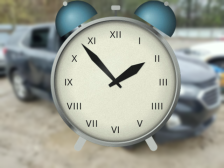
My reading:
{"hour": 1, "minute": 53}
